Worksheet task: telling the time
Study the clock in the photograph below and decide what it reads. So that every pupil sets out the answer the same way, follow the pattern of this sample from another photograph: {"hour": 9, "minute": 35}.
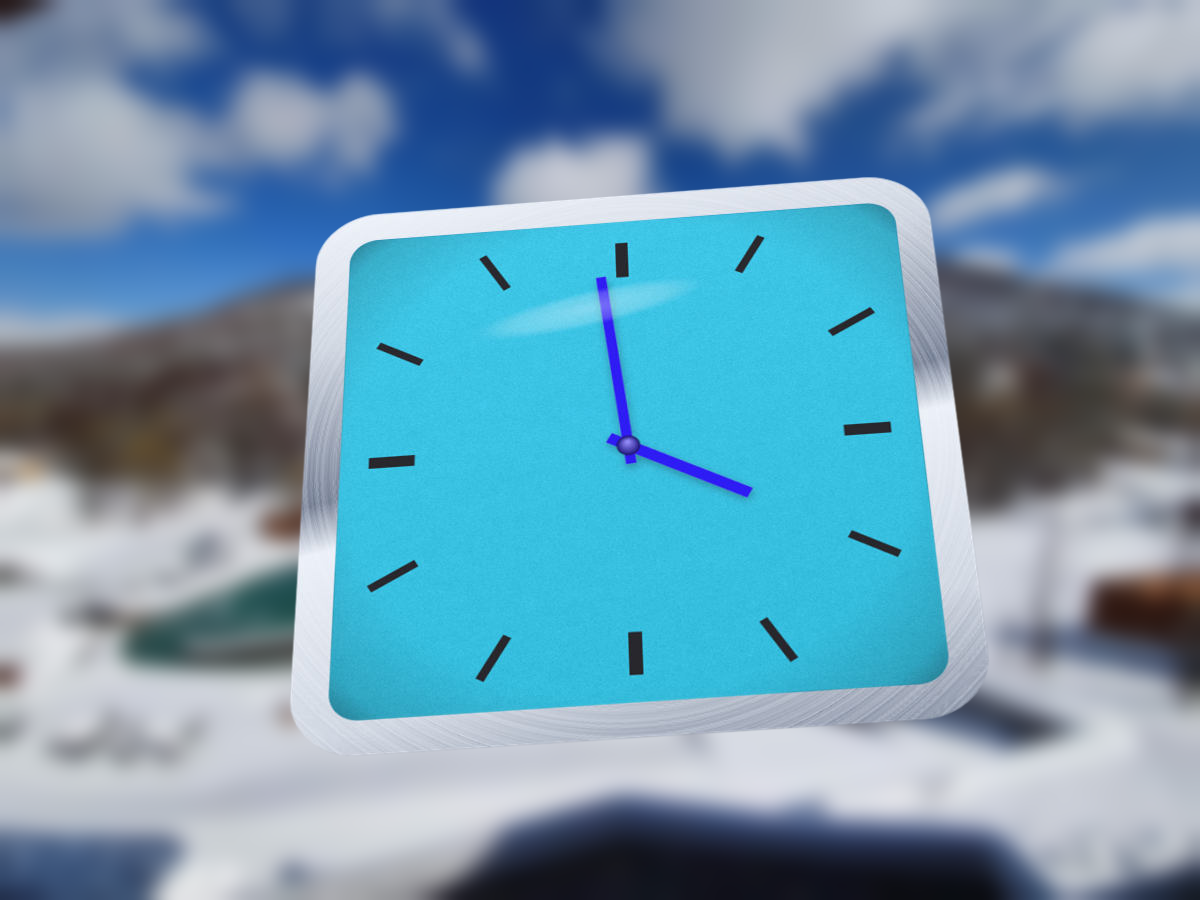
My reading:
{"hour": 3, "minute": 59}
